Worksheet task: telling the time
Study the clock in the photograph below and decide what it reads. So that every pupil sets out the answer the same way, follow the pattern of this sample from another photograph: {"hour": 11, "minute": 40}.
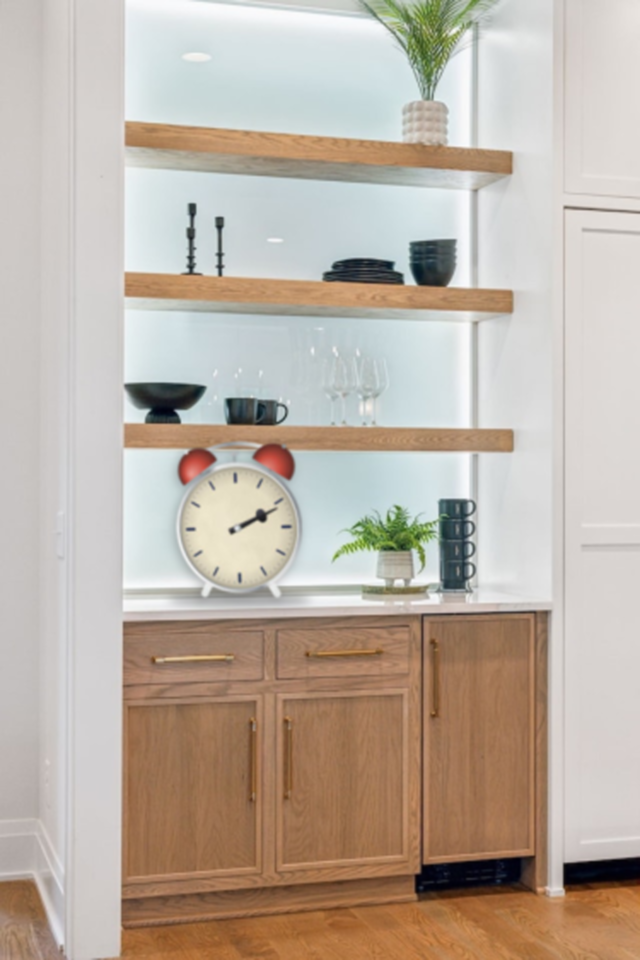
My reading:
{"hour": 2, "minute": 11}
